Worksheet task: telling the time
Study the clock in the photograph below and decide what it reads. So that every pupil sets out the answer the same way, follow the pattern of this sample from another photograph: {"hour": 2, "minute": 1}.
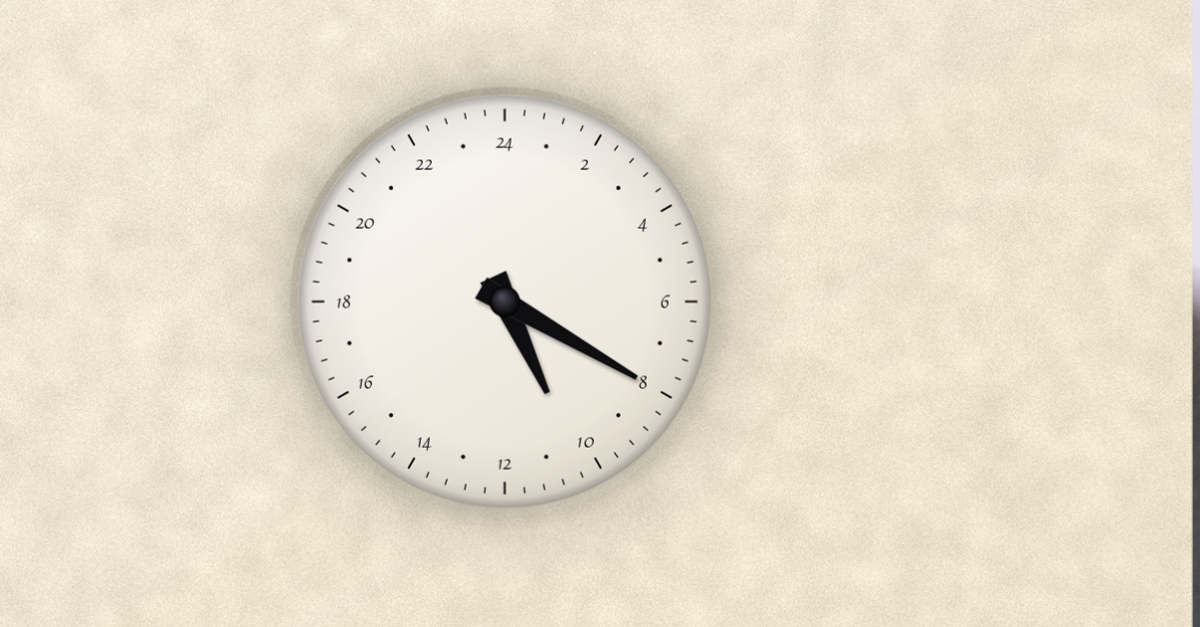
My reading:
{"hour": 10, "minute": 20}
